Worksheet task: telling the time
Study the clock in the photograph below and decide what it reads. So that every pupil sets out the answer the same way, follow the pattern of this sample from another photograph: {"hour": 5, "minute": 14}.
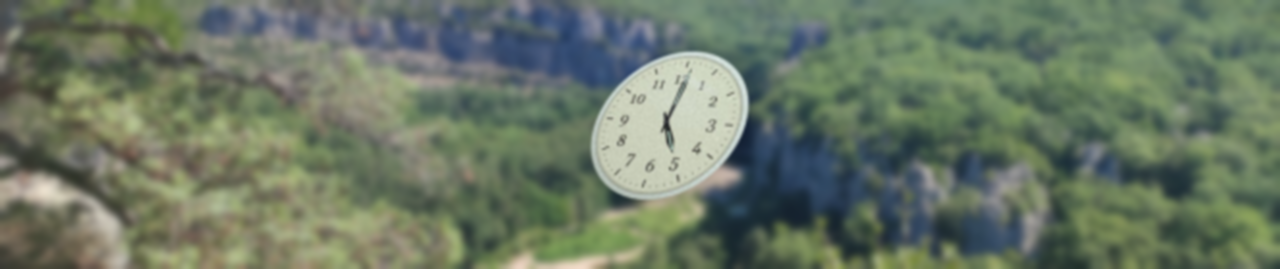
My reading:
{"hour": 5, "minute": 1}
